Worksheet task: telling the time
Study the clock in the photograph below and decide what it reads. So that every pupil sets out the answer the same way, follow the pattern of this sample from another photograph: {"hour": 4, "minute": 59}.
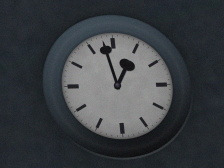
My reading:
{"hour": 12, "minute": 58}
